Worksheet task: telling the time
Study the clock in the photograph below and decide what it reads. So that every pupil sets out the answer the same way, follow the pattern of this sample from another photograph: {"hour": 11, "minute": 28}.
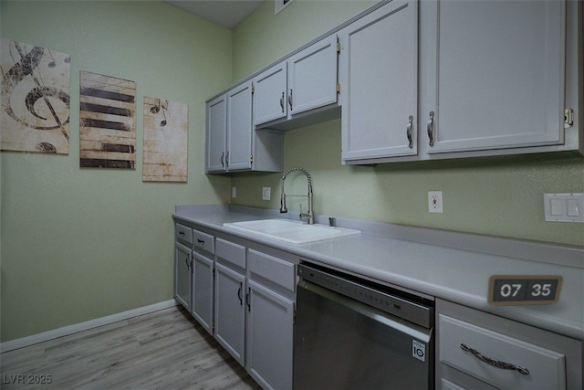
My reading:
{"hour": 7, "minute": 35}
